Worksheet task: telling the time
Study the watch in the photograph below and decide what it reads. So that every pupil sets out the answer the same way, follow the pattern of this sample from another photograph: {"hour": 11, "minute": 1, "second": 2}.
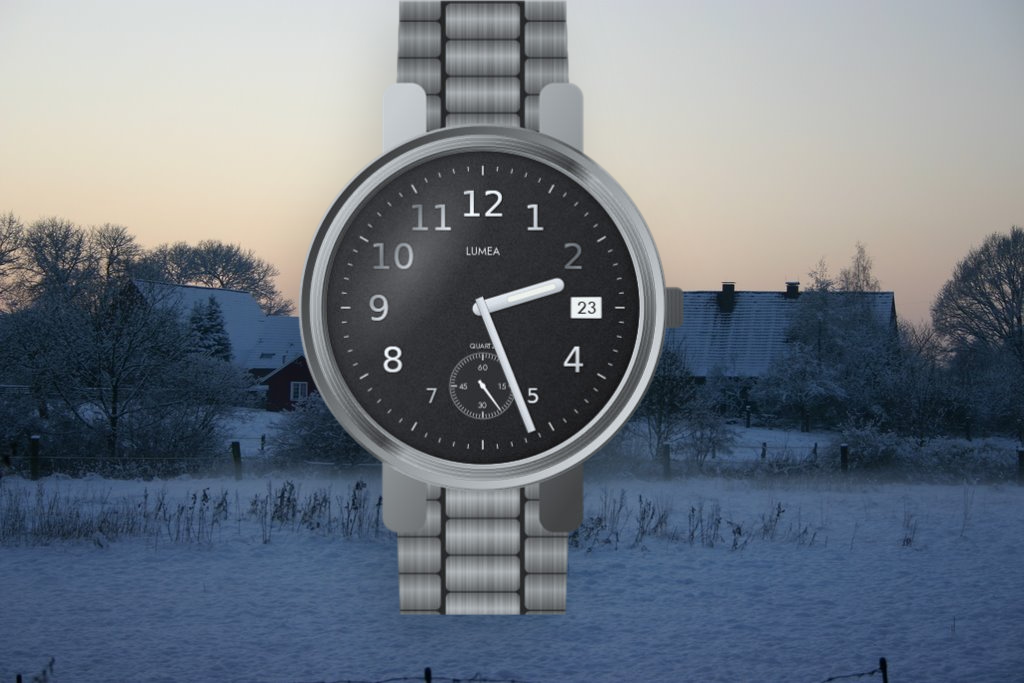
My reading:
{"hour": 2, "minute": 26, "second": 24}
